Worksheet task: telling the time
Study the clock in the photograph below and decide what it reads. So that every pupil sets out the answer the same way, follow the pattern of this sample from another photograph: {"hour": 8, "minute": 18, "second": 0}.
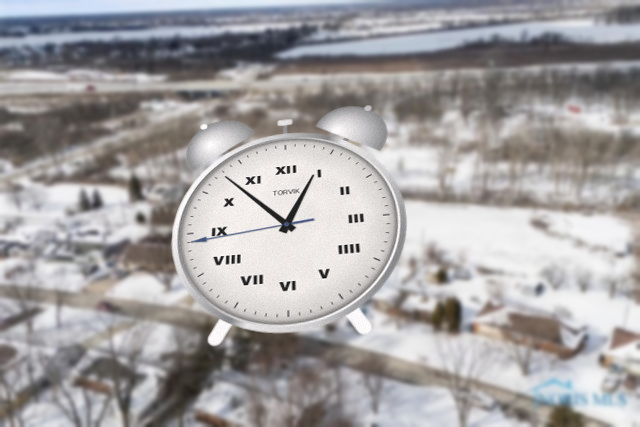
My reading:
{"hour": 12, "minute": 52, "second": 44}
